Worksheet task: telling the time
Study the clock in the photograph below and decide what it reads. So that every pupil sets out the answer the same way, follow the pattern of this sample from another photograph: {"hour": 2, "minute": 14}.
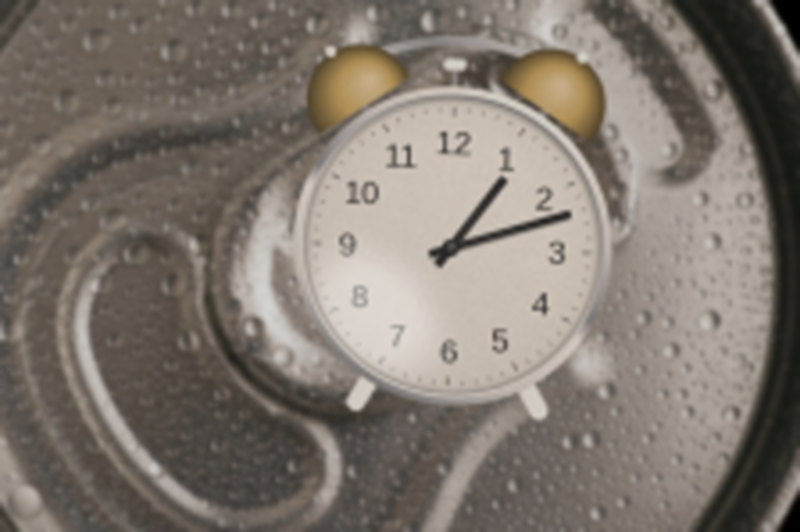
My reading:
{"hour": 1, "minute": 12}
